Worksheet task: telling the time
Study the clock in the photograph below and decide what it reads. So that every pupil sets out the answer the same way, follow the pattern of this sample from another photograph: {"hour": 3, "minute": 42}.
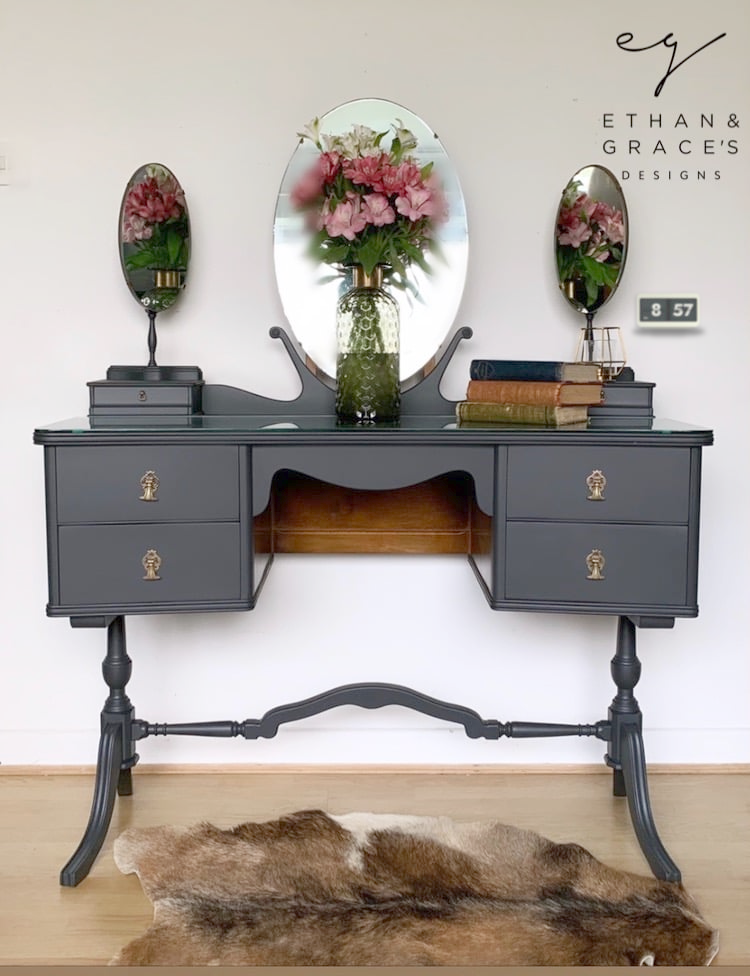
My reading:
{"hour": 8, "minute": 57}
